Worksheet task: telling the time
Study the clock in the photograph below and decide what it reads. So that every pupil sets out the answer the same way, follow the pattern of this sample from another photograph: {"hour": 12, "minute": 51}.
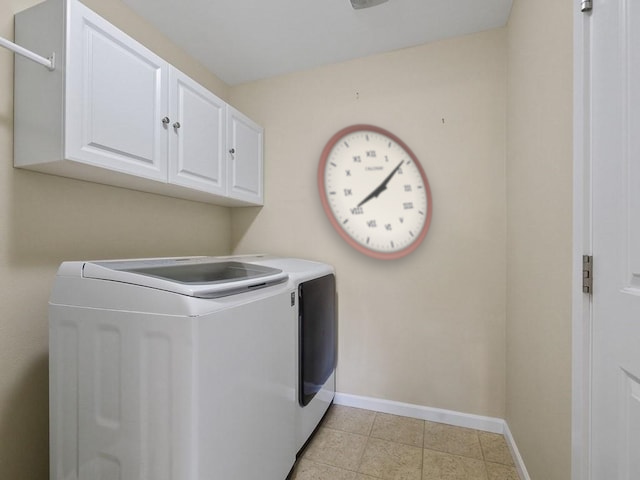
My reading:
{"hour": 8, "minute": 9}
